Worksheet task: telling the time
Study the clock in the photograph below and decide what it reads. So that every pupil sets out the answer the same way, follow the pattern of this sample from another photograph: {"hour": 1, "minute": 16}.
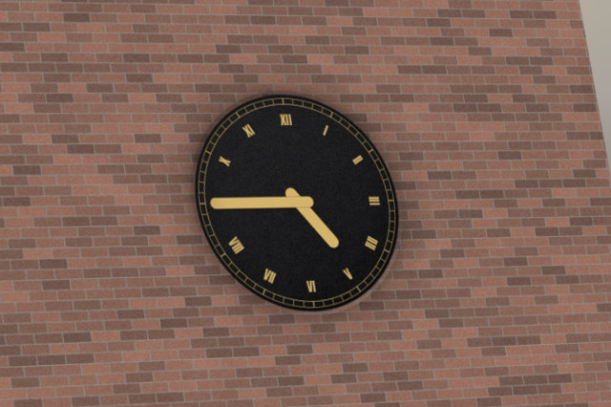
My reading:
{"hour": 4, "minute": 45}
